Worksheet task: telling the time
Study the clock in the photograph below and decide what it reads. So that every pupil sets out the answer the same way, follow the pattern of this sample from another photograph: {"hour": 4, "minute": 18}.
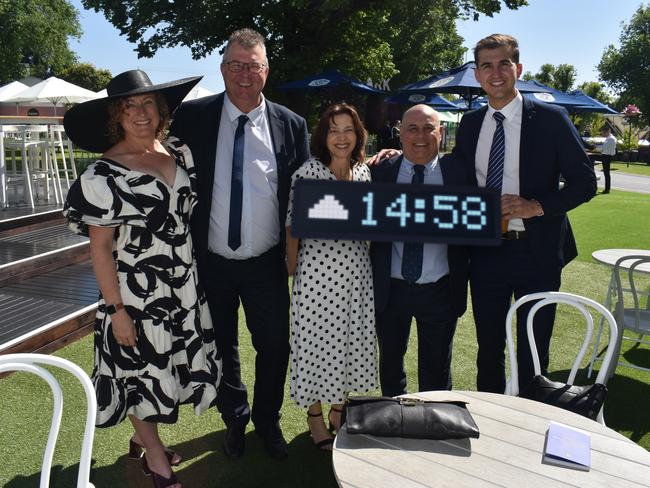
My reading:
{"hour": 14, "minute": 58}
